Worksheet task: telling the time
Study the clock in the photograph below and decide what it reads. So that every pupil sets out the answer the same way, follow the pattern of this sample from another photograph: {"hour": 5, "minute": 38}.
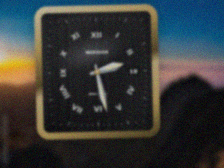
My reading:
{"hour": 2, "minute": 28}
